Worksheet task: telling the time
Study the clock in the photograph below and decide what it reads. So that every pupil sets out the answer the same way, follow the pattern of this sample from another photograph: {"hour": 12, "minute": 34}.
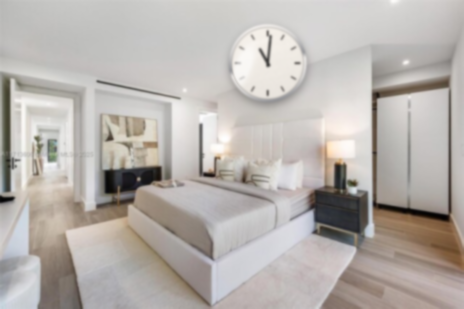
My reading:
{"hour": 11, "minute": 1}
